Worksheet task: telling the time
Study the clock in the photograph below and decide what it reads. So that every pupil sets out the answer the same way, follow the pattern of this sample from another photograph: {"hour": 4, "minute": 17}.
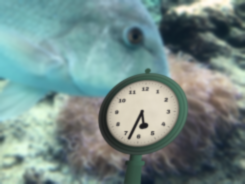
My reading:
{"hour": 5, "minute": 33}
